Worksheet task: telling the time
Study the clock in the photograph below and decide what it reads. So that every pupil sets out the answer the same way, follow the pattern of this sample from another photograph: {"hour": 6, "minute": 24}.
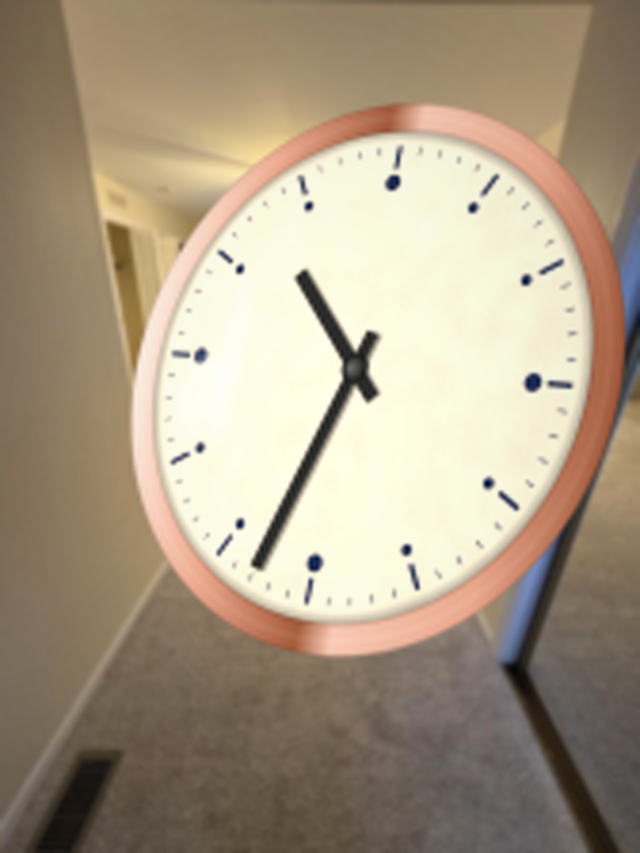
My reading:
{"hour": 10, "minute": 33}
